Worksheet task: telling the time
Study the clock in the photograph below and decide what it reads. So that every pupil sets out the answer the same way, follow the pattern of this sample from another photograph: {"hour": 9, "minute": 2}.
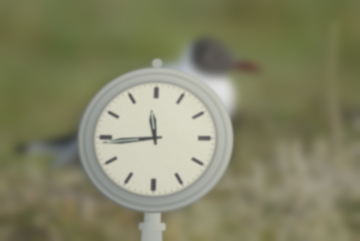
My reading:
{"hour": 11, "minute": 44}
